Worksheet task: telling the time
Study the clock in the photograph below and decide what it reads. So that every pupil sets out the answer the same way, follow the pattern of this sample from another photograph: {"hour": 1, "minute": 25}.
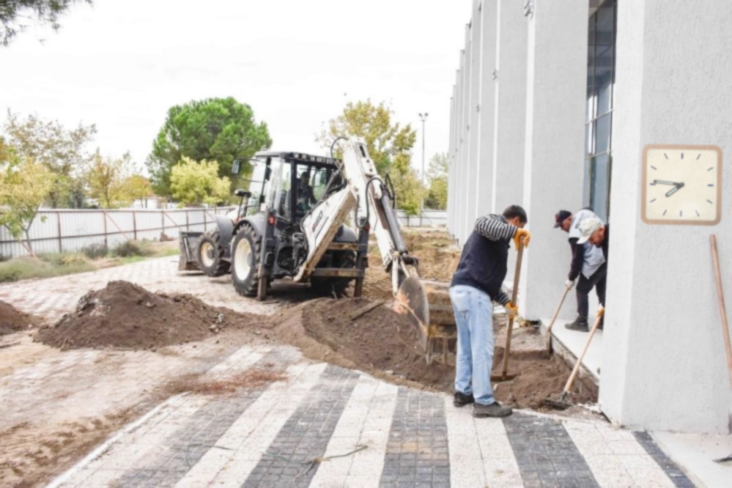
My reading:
{"hour": 7, "minute": 46}
